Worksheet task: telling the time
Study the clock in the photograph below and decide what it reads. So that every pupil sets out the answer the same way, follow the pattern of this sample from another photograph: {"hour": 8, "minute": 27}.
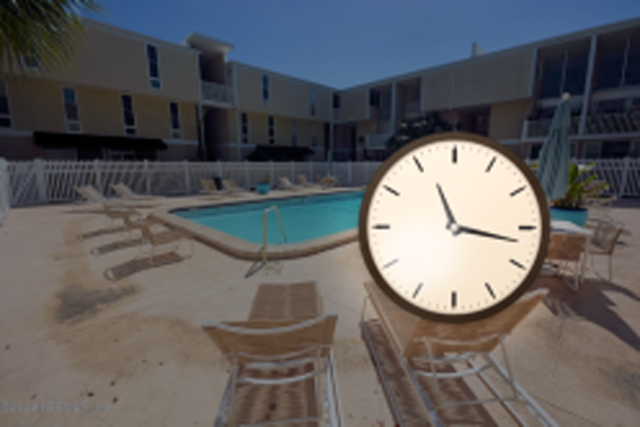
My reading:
{"hour": 11, "minute": 17}
